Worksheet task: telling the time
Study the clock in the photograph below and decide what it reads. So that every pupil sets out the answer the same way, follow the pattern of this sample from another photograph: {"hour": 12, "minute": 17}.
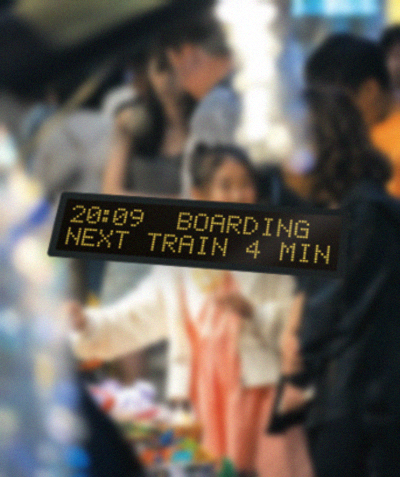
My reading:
{"hour": 20, "minute": 9}
